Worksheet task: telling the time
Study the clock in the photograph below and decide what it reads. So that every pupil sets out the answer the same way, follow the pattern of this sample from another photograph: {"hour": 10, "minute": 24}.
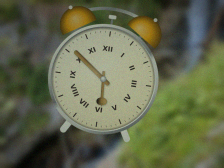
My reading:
{"hour": 5, "minute": 51}
